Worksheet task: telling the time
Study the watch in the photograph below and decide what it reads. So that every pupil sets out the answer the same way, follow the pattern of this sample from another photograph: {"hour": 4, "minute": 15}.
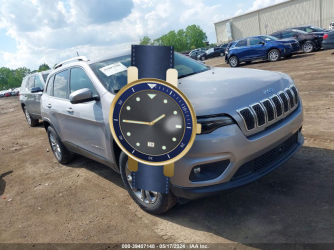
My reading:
{"hour": 1, "minute": 45}
